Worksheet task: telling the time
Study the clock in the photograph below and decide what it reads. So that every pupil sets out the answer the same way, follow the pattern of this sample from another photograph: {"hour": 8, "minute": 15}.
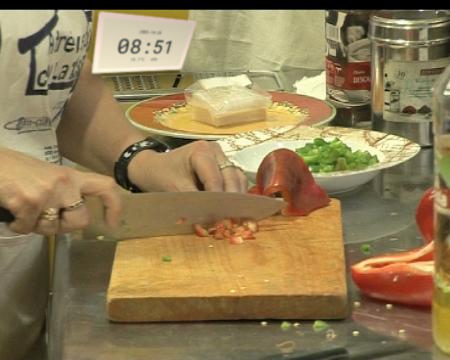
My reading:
{"hour": 8, "minute": 51}
